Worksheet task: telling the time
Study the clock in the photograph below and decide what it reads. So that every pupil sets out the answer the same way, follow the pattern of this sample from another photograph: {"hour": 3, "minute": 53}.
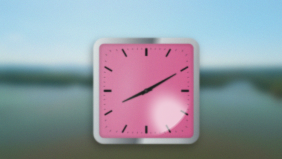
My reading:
{"hour": 8, "minute": 10}
